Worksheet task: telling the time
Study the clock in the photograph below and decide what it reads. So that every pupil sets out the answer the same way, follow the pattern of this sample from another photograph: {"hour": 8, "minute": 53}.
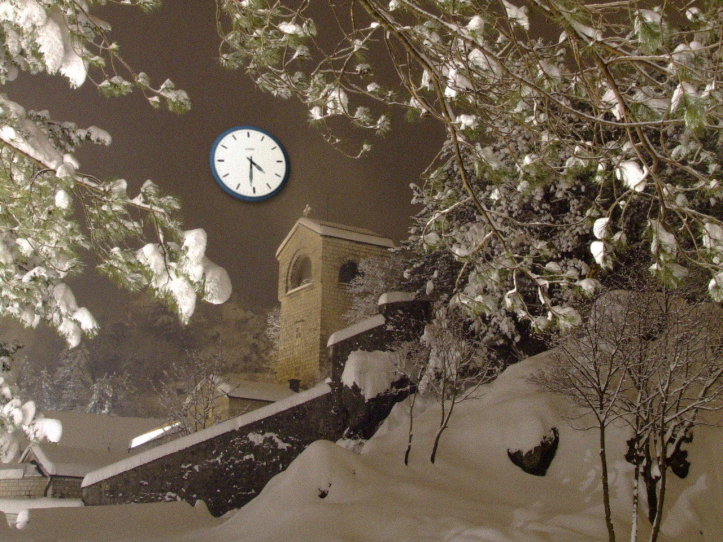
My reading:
{"hour": 4, "minute": 31}
